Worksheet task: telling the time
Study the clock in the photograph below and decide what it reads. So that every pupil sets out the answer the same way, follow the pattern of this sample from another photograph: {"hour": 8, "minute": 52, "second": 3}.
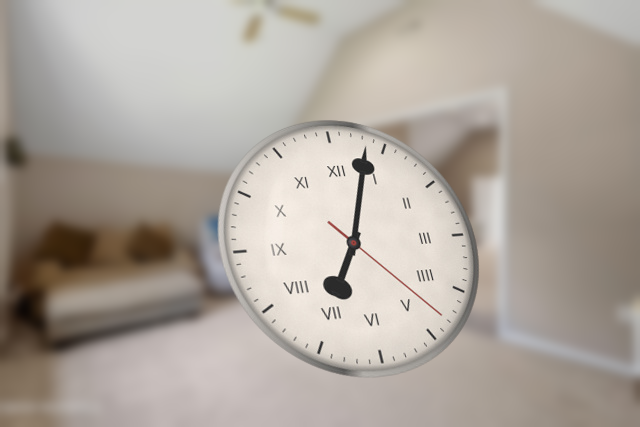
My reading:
{"hour": 7, "minute": 3, "second": 23}
